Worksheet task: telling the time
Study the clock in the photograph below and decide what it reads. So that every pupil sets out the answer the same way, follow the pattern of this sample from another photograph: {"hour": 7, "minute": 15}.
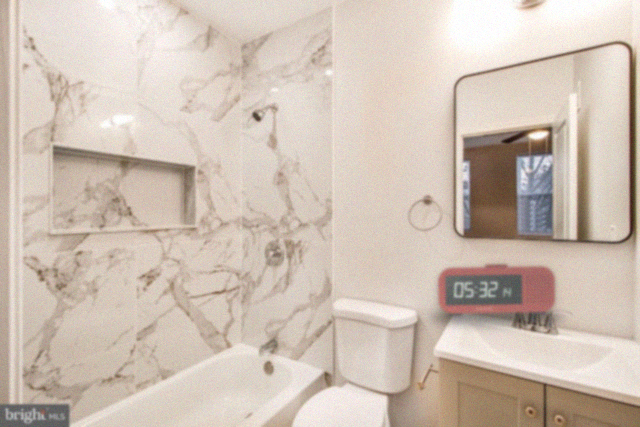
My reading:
{"hour": 5, "minute": 32}
